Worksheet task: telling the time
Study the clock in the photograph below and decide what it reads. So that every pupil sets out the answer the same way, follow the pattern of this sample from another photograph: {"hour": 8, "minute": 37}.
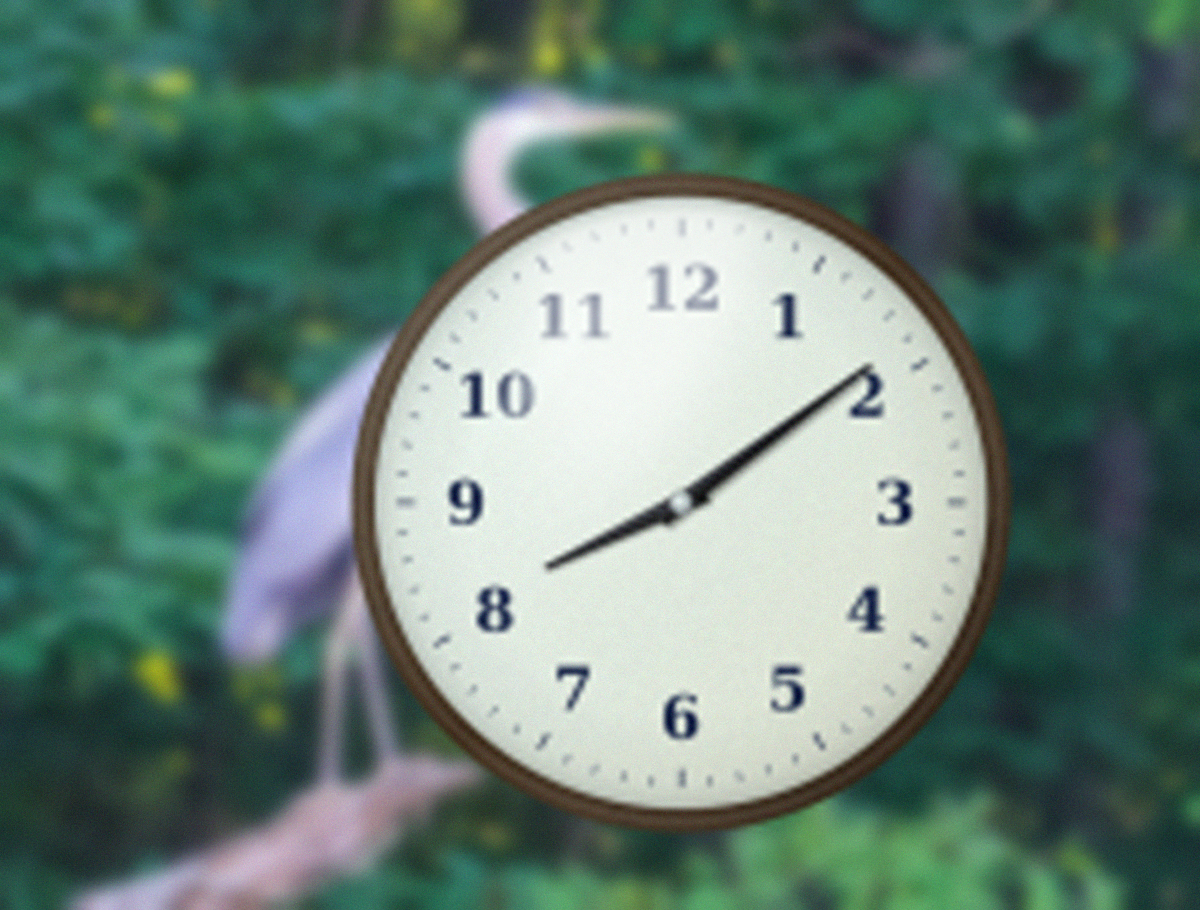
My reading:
{"hour": 8, "minute": 9}
